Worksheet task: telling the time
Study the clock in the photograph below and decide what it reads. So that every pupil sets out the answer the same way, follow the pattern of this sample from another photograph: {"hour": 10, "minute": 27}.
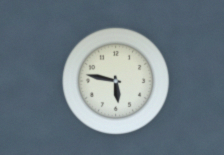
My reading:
{"hour": 5, "minute": 47}
